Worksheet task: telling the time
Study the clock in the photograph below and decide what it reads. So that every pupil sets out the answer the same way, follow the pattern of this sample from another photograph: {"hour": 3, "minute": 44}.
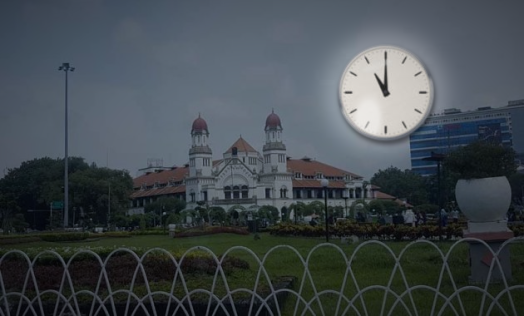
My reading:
{"hour": 11, "minute": 0}
